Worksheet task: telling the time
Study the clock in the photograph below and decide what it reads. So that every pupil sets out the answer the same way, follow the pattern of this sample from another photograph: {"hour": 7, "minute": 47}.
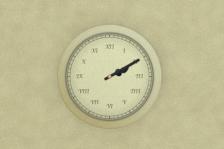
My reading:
{"hour": 2, "minute": 10}
